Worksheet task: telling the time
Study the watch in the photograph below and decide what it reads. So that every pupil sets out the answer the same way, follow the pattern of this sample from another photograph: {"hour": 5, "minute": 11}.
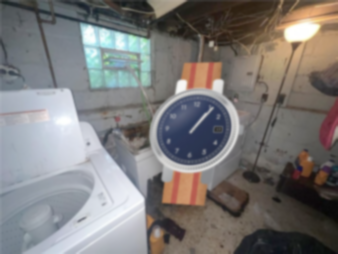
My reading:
{"hour": 1, "minute": 6}
